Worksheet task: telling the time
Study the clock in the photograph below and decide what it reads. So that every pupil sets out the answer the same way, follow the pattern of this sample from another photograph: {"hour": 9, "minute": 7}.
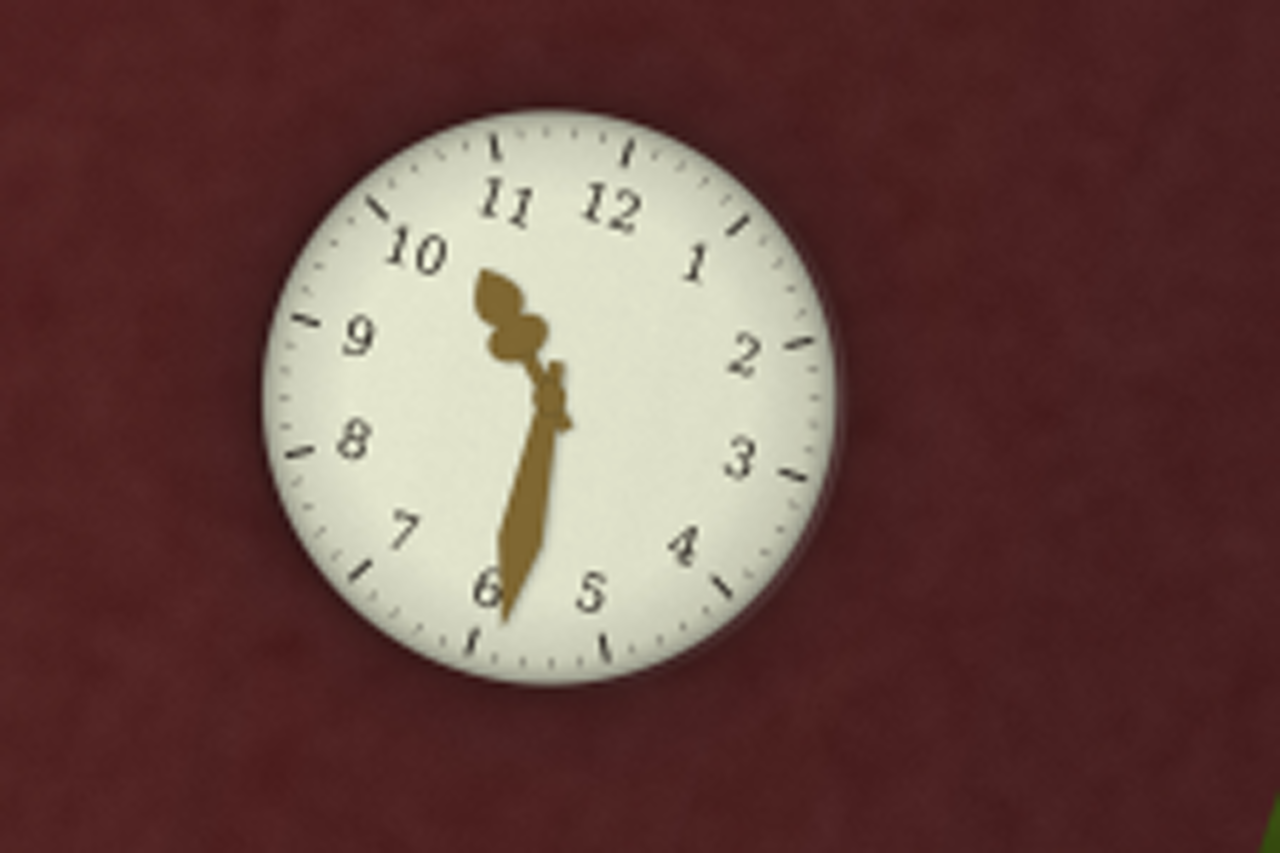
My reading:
{"hour": 10, "minute": 29}
